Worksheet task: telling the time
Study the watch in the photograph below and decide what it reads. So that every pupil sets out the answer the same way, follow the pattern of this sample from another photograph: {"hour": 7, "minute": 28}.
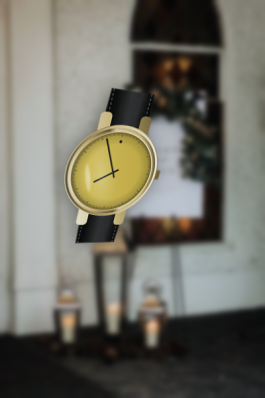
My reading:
{"hour": 7, "minute": 56}
